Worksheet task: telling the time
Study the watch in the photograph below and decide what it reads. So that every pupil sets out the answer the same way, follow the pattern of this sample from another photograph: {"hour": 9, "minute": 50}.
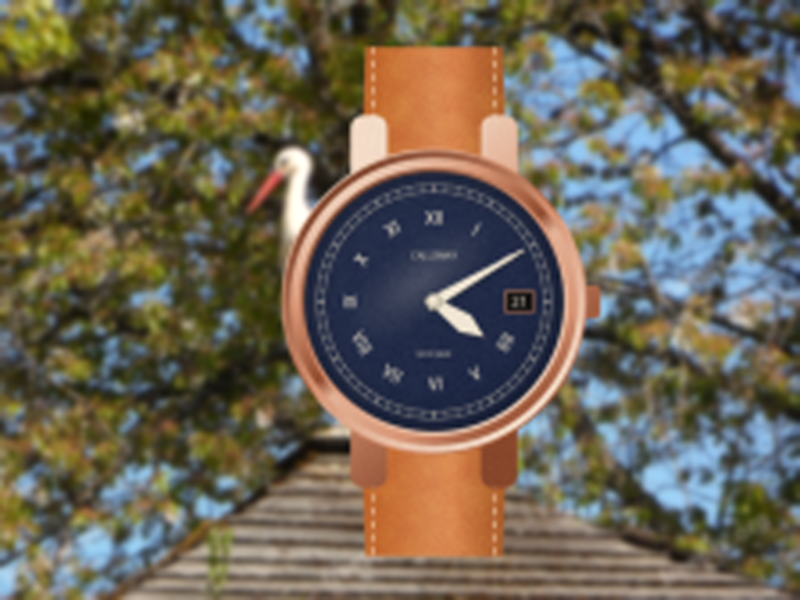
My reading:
{"hour": 4, "minute": 10}
